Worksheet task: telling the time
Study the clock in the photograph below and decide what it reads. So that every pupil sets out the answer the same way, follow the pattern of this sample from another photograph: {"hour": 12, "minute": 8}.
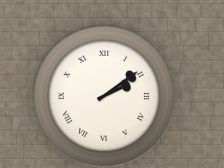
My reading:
{"hour": 2, "minute": 9}
